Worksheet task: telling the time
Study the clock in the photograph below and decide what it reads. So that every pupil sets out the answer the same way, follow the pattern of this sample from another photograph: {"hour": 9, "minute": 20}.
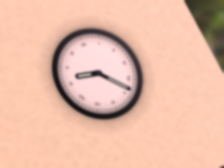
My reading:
{"hour": 9, "minute": 23}
